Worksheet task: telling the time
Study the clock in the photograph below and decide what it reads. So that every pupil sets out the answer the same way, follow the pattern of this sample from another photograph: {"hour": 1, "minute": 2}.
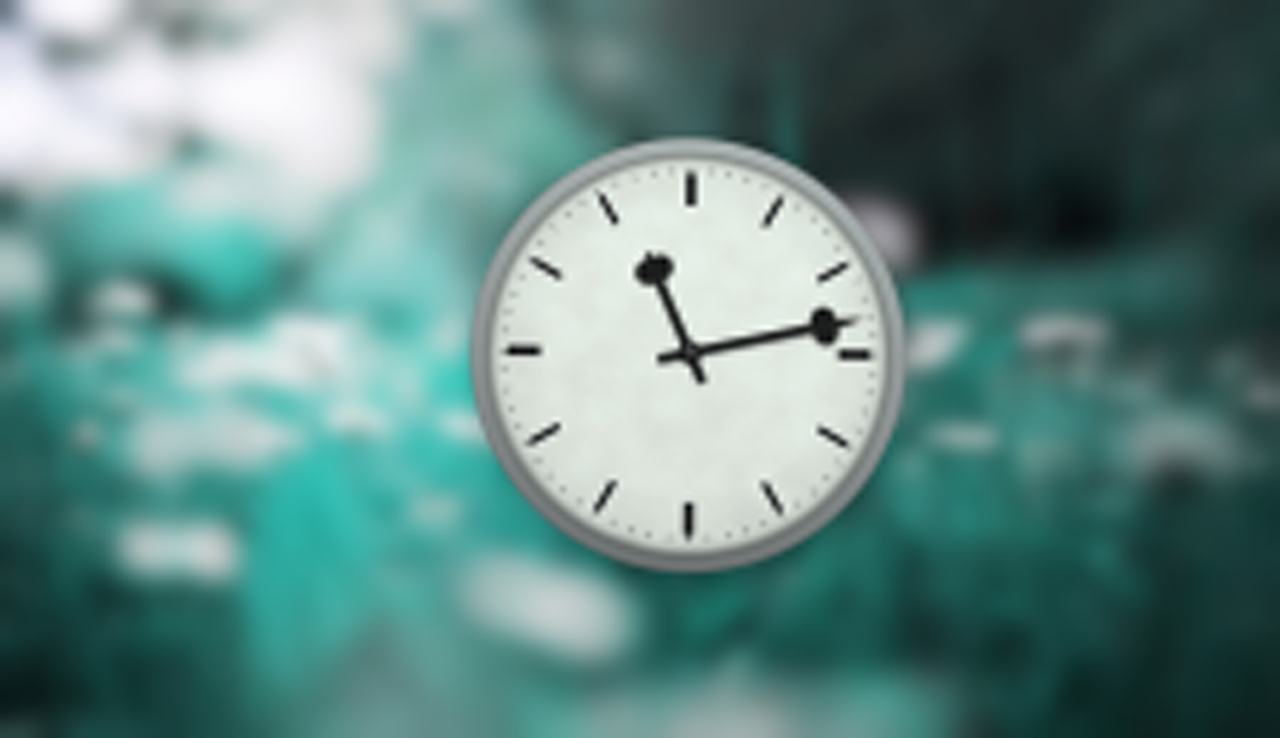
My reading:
{"hour": 11, "minute": 13}
